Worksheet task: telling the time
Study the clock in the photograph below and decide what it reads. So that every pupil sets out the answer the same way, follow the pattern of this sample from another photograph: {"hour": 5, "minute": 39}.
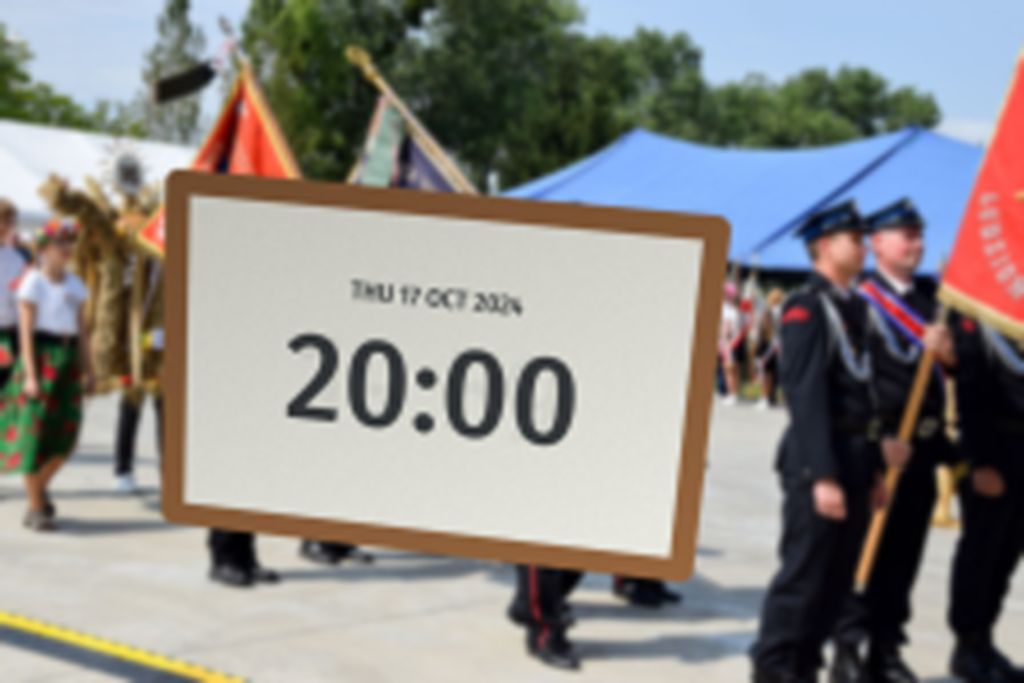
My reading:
{"hour": 20, "minute": 0}
